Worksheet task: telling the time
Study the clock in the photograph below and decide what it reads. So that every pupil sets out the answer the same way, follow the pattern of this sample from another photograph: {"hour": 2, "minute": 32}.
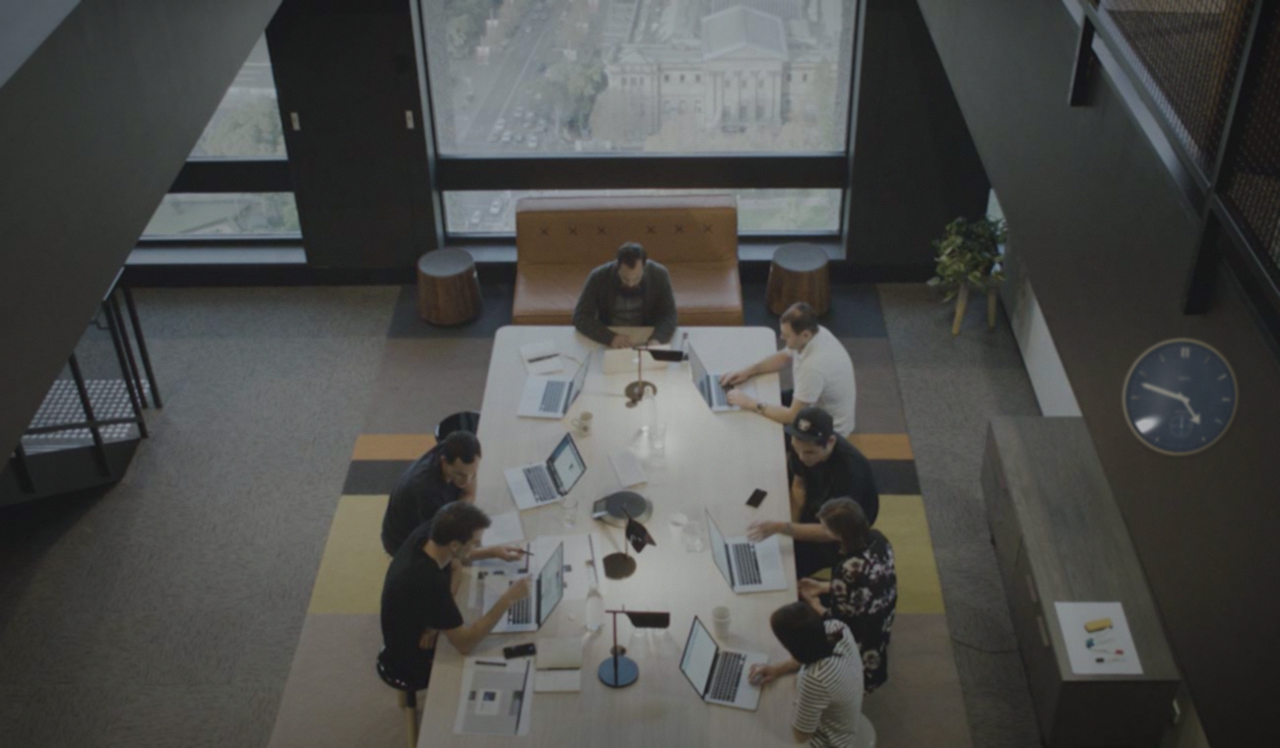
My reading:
{"hour": 4, "minute": 48}
